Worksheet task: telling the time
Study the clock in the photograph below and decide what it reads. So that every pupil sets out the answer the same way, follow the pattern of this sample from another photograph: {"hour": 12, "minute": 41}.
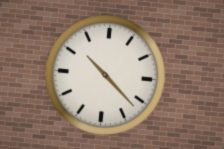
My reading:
{"hour": 10, "minute": 22}
